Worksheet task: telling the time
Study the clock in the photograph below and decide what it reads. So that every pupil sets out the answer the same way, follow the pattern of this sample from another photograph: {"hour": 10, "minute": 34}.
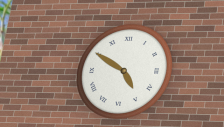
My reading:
{"hour": 4, "minute": 50}
